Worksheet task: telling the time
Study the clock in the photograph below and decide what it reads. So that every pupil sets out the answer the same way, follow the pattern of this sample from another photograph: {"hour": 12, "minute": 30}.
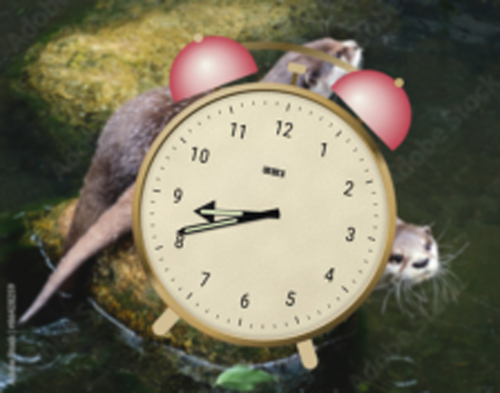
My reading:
{"hour": 8, "minute": 41}
